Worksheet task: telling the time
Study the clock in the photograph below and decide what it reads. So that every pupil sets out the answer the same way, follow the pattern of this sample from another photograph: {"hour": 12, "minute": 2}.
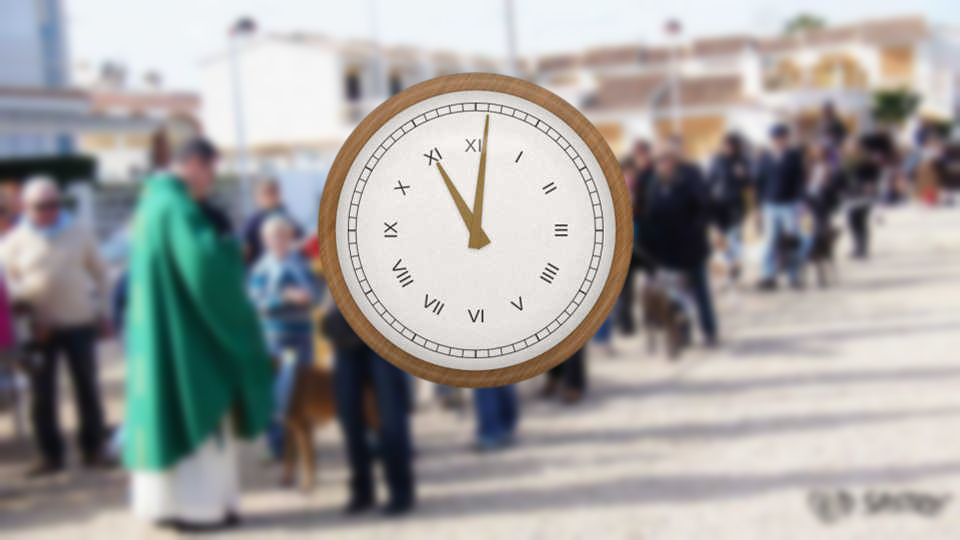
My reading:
{"hour": 11, "minute": 1}
